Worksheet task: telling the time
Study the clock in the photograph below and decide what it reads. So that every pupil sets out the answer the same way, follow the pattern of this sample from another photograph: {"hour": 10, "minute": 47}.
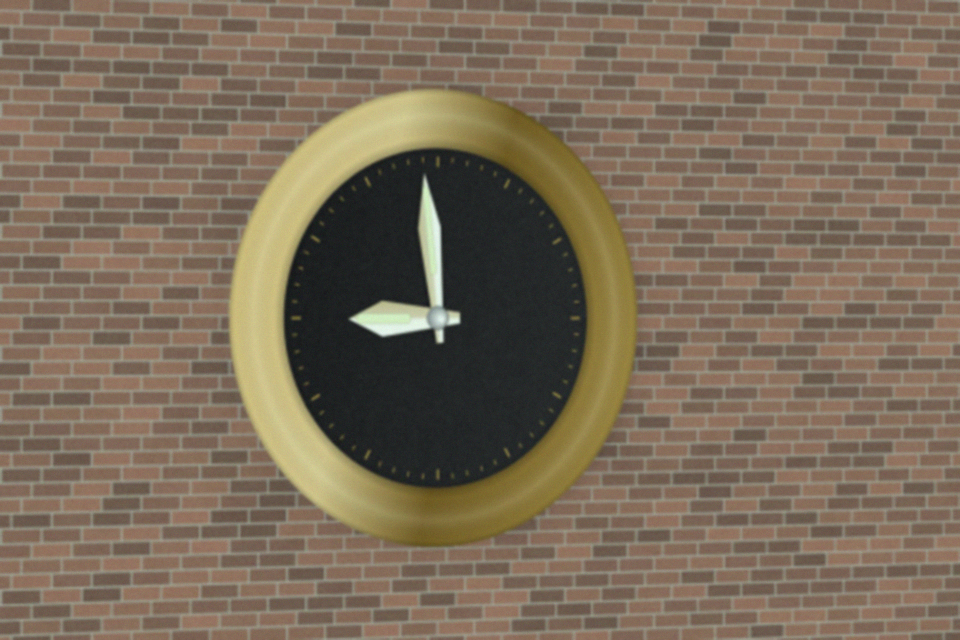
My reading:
{"hour": 8, "minute": 59}
